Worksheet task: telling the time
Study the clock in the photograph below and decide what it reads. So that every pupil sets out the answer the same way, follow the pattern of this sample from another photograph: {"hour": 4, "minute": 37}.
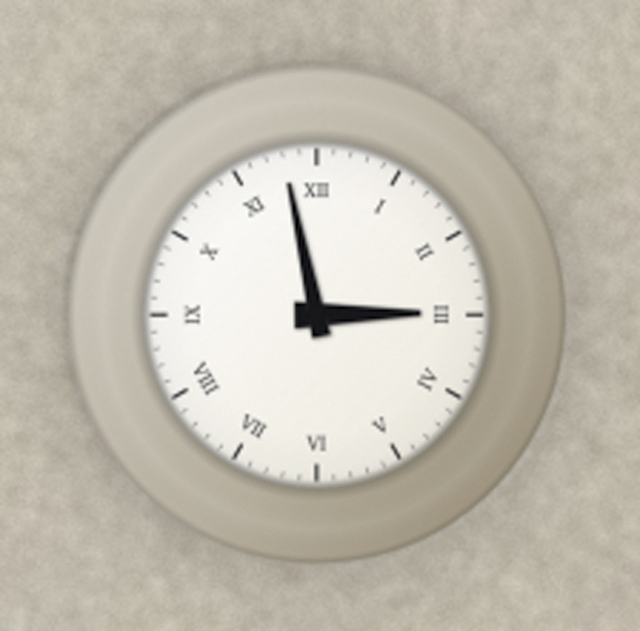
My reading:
{"hour": 2, "minute": 58}
